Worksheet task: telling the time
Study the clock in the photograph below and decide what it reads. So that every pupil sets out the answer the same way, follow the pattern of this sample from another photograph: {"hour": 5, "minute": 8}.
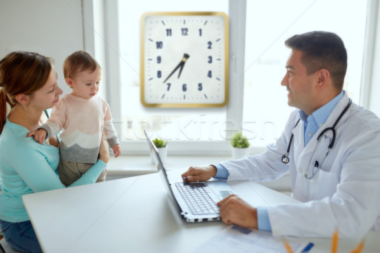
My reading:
{"hour": 6, "minute": 37}
